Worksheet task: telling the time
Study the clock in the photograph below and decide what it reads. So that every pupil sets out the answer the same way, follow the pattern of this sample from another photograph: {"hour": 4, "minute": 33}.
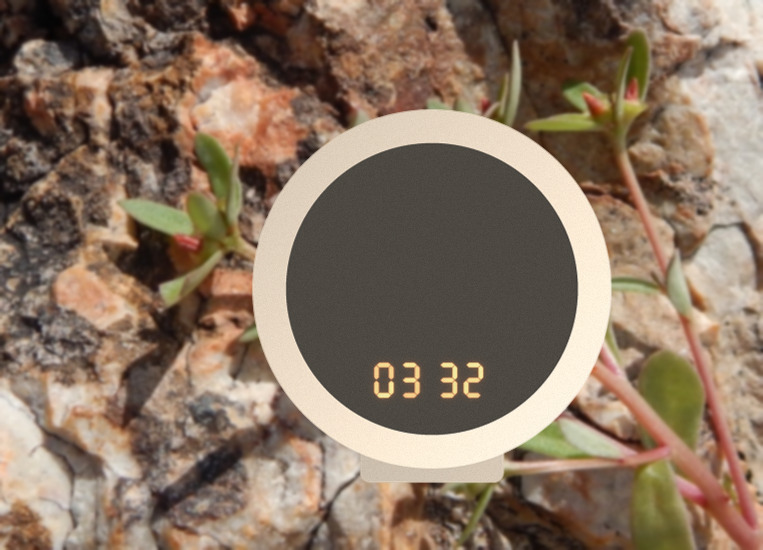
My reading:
{"hour": 3, "minute": 32}
